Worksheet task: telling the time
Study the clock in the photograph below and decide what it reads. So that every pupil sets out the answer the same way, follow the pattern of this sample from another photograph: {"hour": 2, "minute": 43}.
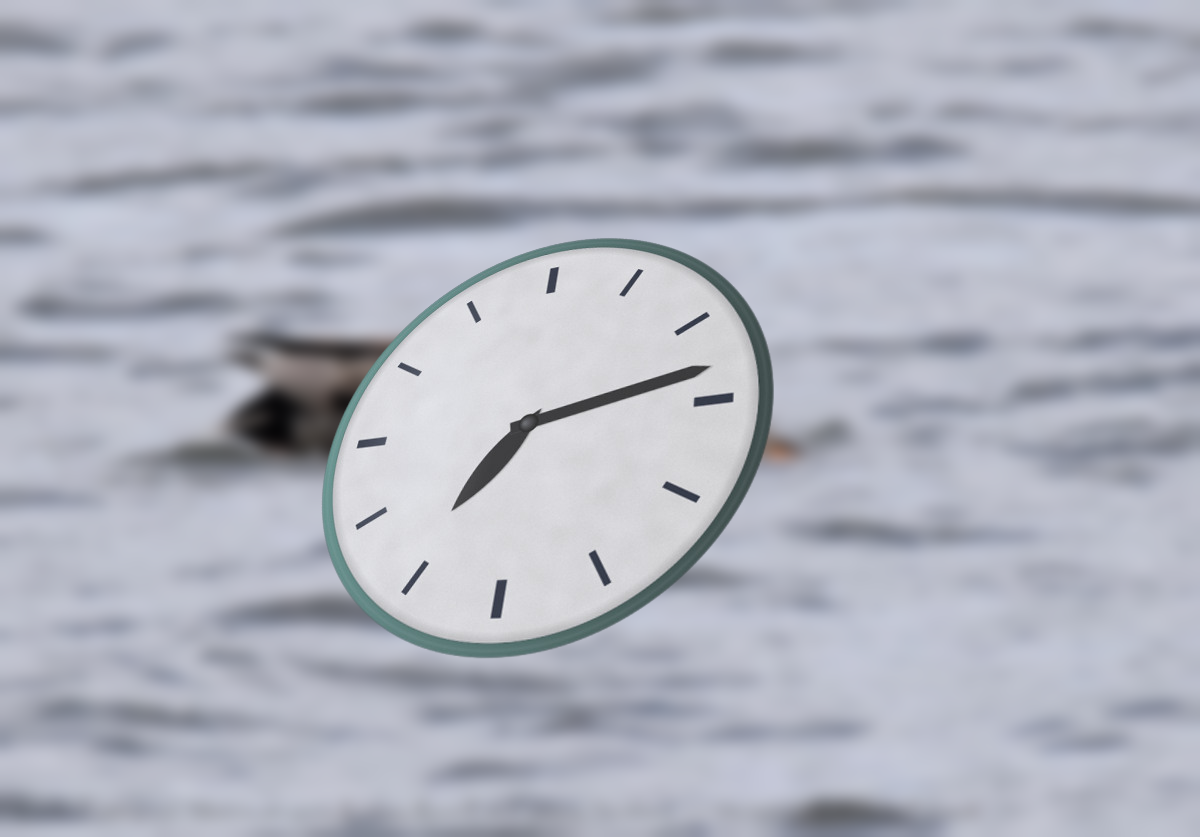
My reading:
{"hour": 7, "minute": 13}
